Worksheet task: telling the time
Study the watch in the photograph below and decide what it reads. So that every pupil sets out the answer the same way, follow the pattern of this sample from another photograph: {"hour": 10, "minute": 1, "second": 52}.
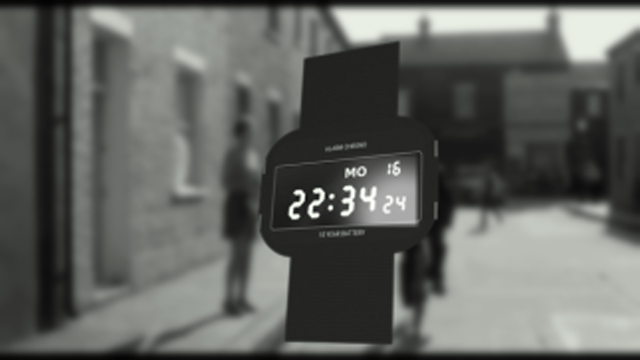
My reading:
{"hour": 22, "minute": 34, "second": 24}
